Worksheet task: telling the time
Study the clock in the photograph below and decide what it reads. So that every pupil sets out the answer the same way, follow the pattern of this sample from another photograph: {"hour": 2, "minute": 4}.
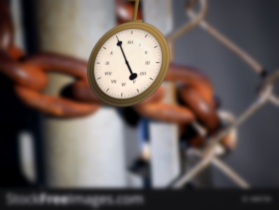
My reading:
{"hour": 4, "minute": 55}
